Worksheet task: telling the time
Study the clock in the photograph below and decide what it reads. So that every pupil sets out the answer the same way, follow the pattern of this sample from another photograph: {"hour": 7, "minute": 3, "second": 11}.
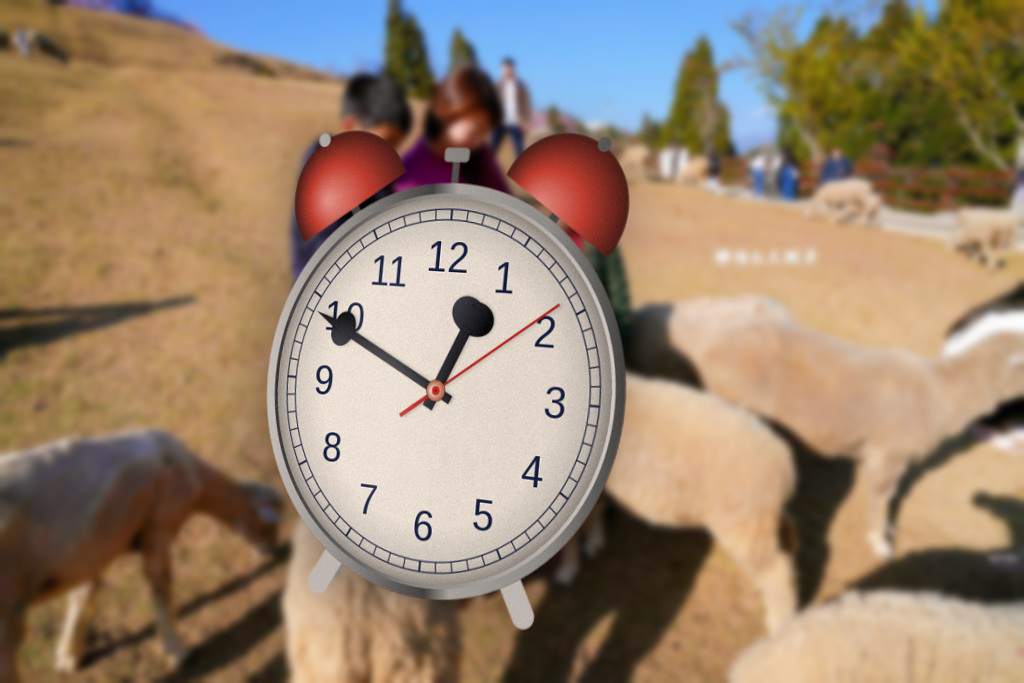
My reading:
{"hour": 12, "minute": 49, "second": 9}
